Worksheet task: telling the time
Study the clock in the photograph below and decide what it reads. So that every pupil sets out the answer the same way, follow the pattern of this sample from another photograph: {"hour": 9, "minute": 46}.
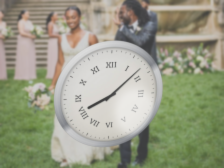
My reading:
{"hour": 8, "minute": 8}
